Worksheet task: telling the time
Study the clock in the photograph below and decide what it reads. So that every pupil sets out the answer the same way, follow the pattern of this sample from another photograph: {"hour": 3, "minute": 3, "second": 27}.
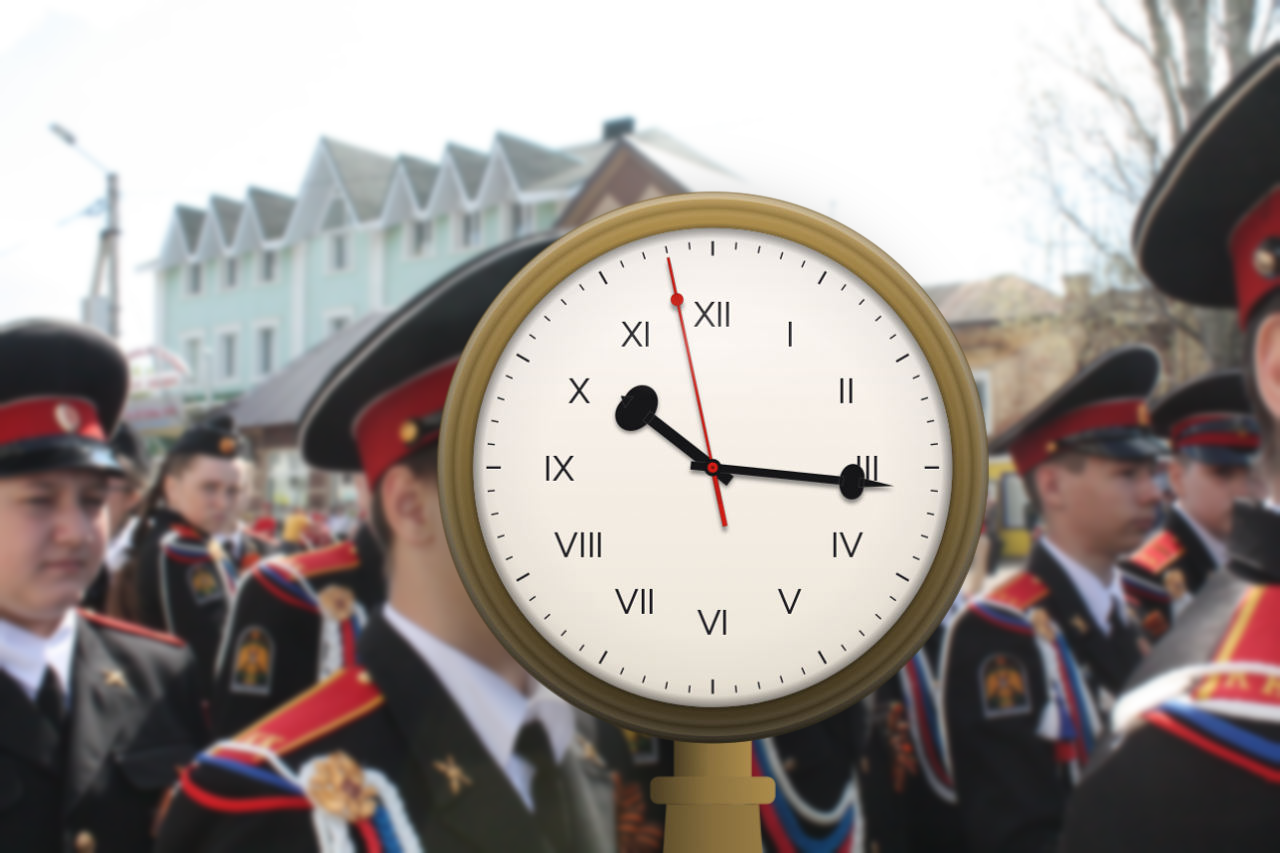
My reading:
{"hour": 10, "minute": 15, "second": 58}
